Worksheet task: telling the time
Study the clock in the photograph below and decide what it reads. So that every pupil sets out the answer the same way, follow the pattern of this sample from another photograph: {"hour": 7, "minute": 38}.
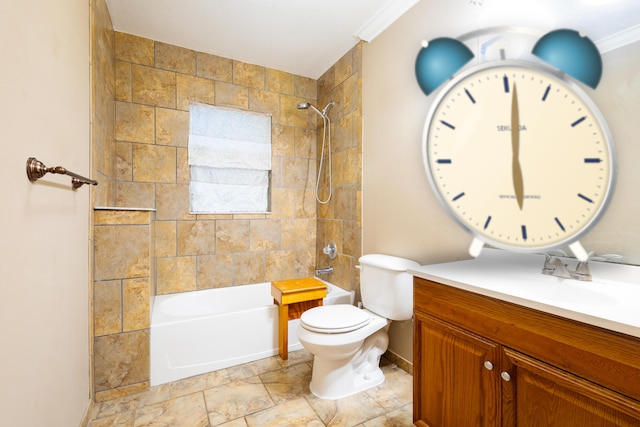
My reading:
{"hour": 6, "minute": 1}
